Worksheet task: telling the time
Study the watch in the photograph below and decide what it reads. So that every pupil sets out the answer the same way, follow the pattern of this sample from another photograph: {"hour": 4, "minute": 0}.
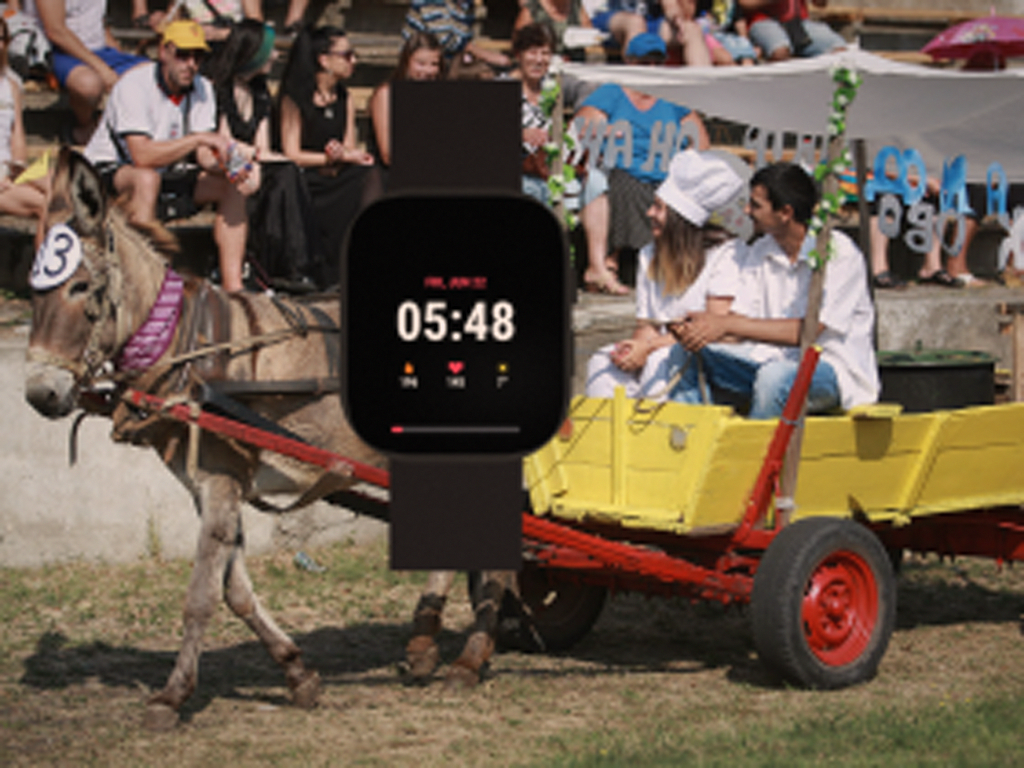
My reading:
{"hour": 5, "minute": 48}
